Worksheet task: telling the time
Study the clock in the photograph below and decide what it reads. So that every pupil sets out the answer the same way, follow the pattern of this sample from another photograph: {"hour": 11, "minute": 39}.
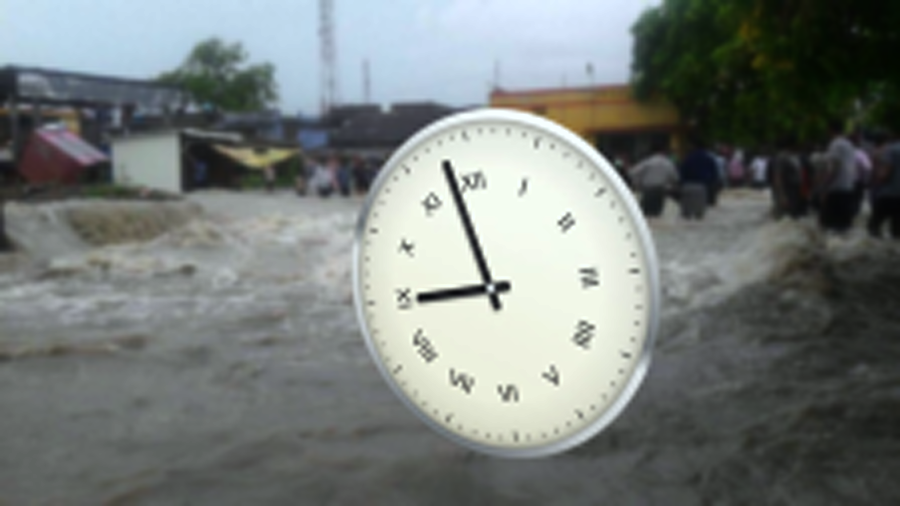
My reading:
{"hour": 8, "minute": 58}
